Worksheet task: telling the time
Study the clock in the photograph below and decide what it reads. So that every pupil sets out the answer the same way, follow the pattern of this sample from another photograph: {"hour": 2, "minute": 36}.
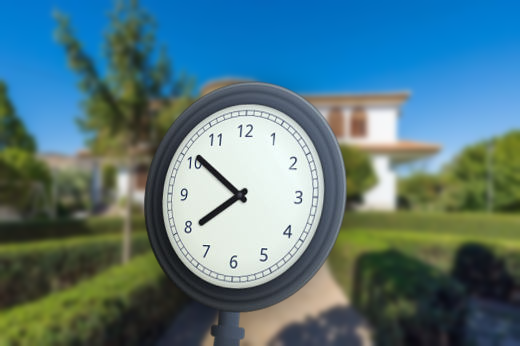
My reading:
{"hour": 7, "minute": 51}
